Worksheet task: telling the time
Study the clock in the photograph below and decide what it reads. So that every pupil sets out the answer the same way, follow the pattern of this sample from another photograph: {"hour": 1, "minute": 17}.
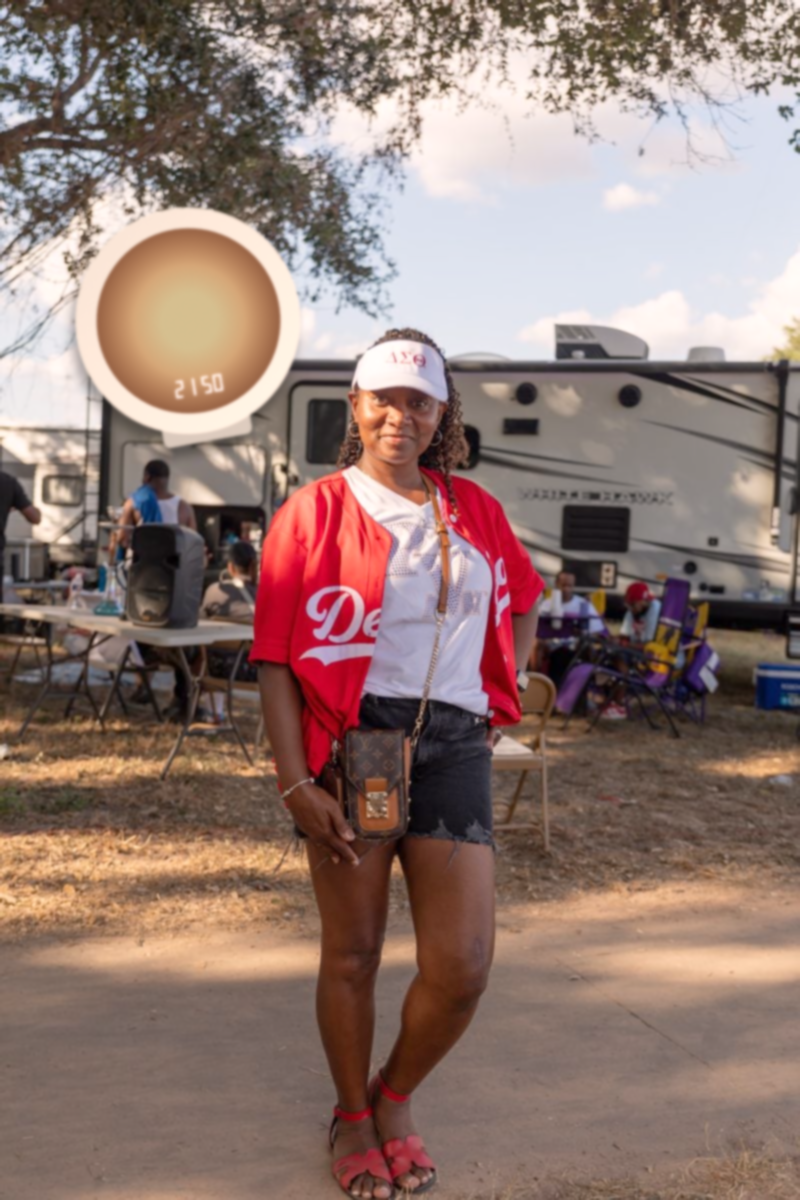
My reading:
{"hour": 21, "minute": 50}
